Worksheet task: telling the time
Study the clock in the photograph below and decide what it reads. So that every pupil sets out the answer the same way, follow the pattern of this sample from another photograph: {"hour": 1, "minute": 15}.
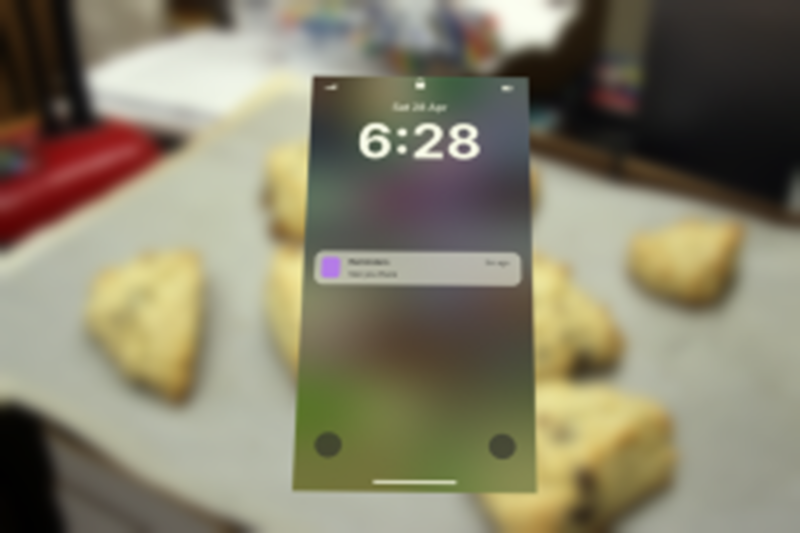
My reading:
{"hour": 6, "minute": 28}
